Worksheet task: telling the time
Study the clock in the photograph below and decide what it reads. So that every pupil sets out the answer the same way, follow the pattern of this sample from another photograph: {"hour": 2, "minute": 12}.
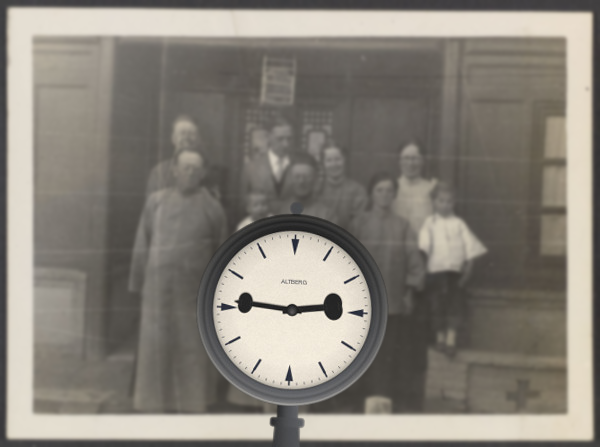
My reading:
{"hour": 2, "minute": 46}
